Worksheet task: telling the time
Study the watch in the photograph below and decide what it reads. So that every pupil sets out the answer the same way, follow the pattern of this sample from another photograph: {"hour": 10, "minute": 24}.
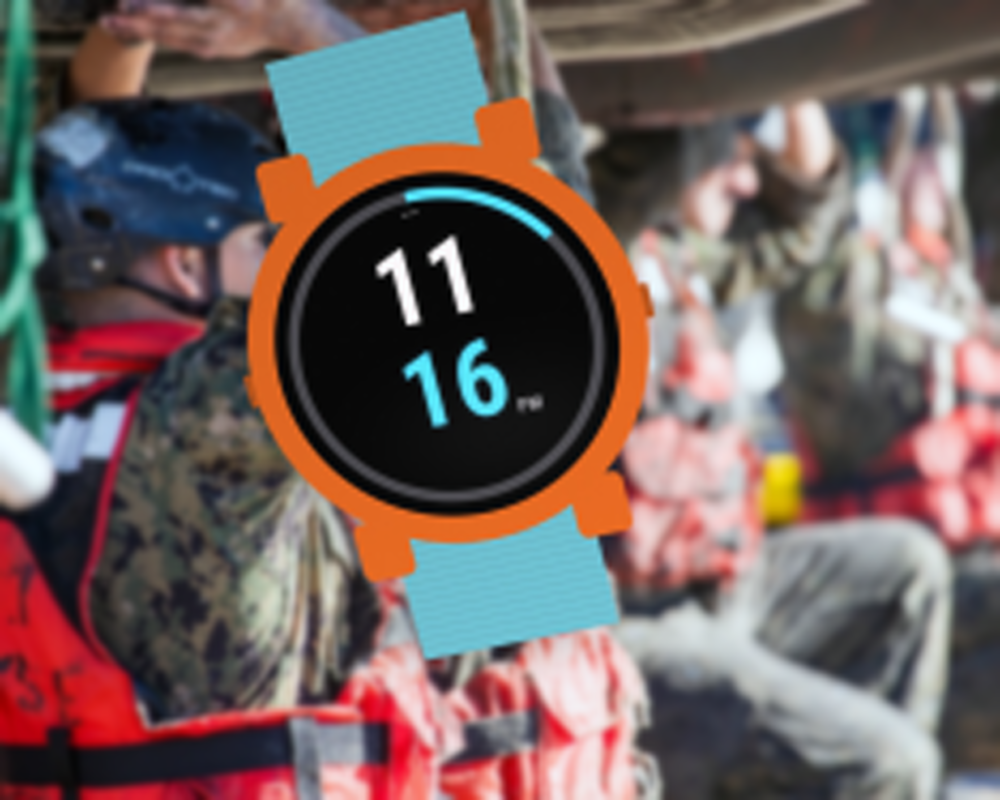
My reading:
{"hour": 11, "minute": 16}
